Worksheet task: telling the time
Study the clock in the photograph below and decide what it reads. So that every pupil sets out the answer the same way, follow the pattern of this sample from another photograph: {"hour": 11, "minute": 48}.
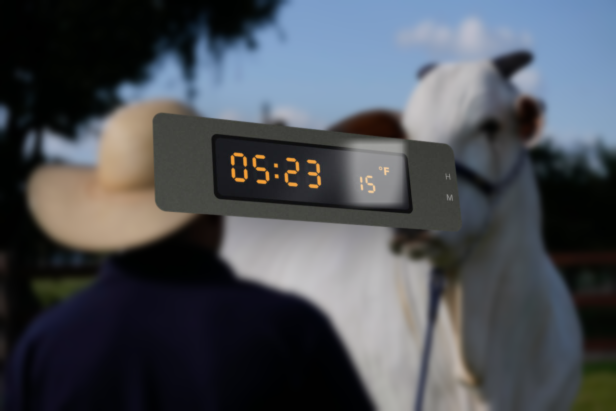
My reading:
{"hour": 5, "minute": 23}
